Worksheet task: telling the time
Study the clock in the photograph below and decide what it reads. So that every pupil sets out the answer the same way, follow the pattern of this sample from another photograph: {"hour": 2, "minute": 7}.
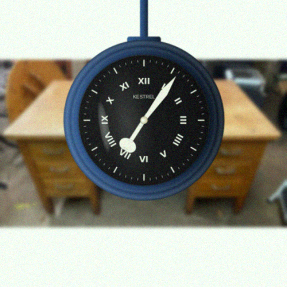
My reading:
{"hour": 7, "minute": 6}
